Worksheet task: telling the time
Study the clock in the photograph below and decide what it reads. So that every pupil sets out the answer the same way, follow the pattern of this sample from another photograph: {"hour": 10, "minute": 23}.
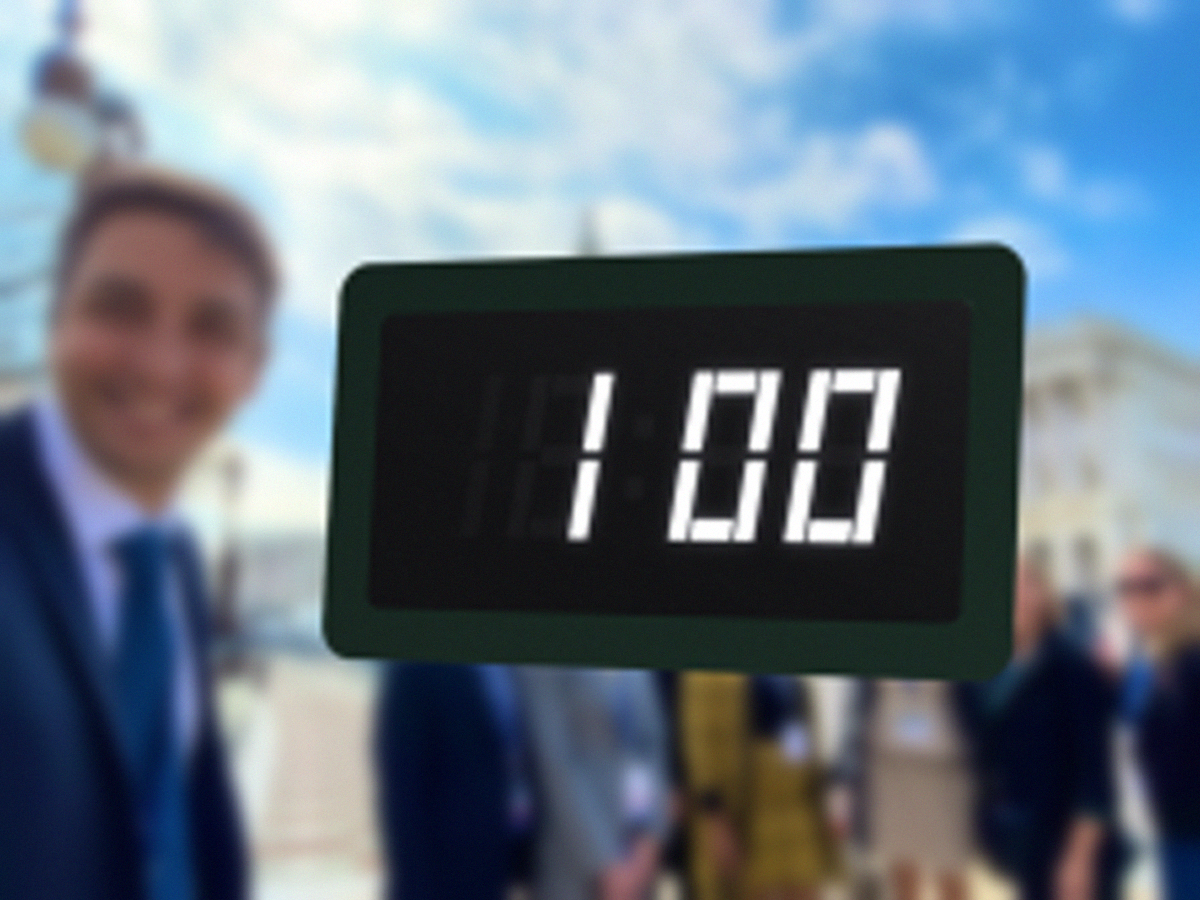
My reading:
{"hour": 1, "minute": 0}
